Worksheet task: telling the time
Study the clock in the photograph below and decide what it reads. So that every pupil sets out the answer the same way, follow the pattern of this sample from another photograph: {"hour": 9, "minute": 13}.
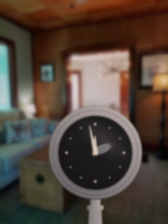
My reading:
{"hour": 11, "minute": 58}
